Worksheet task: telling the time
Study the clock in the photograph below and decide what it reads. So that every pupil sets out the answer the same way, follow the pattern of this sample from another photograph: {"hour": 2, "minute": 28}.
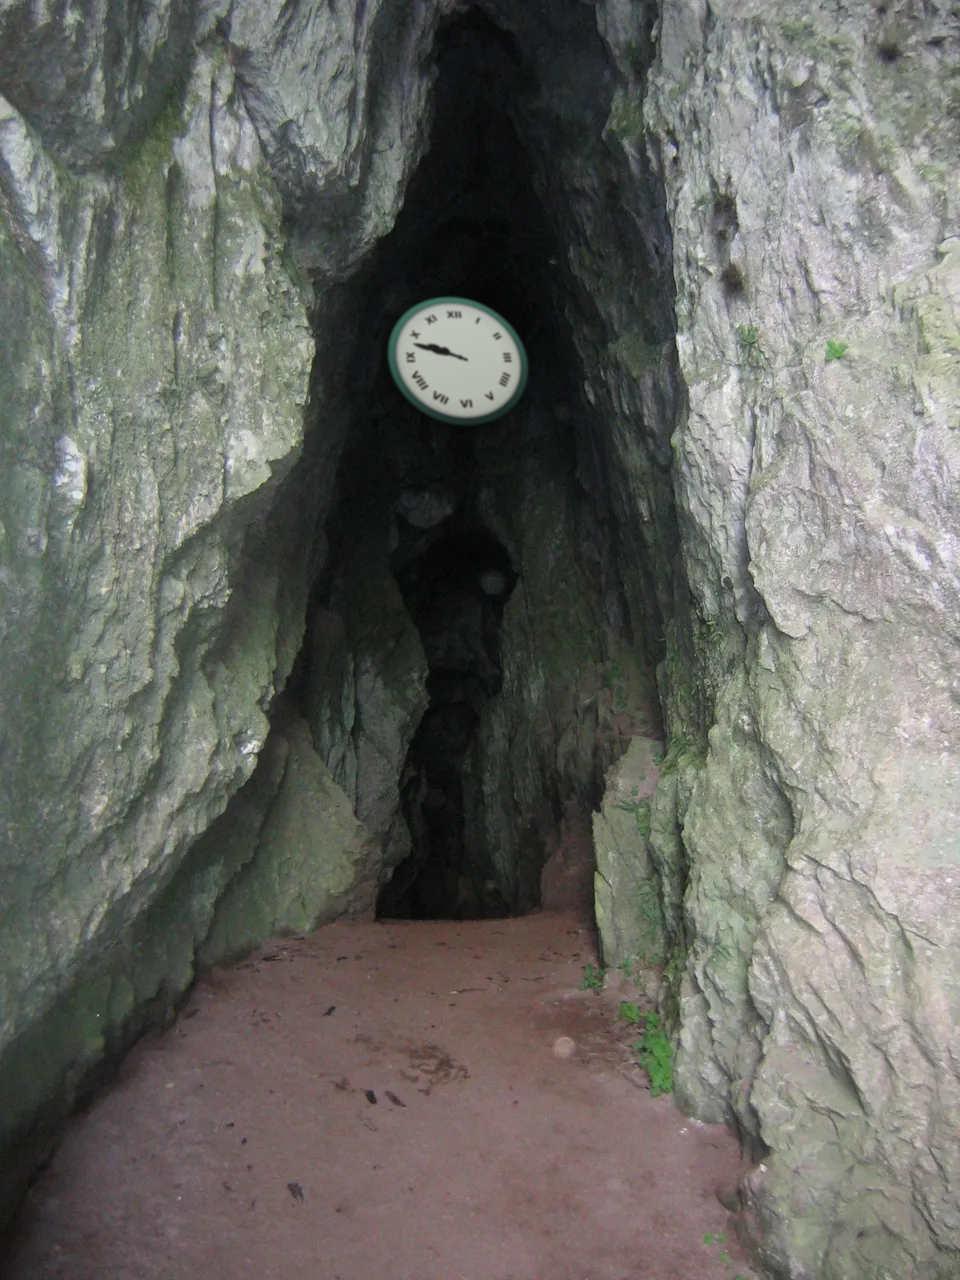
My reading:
{"hour": 9, "minute": 48}
